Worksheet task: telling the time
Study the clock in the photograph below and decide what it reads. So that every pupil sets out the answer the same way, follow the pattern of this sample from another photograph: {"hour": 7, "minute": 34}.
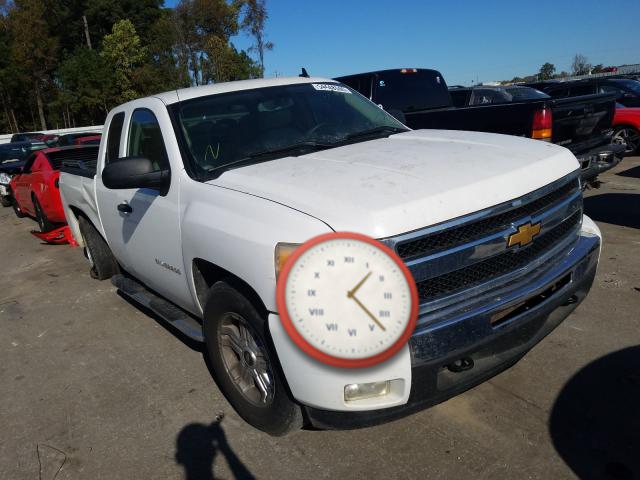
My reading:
{"hour": 1, "minute": 23}
